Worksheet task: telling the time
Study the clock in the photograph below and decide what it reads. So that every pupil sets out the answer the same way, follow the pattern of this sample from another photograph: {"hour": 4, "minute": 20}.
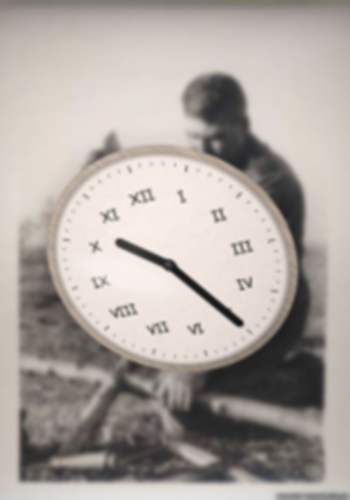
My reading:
{"hour": 10, "minute": 25}
